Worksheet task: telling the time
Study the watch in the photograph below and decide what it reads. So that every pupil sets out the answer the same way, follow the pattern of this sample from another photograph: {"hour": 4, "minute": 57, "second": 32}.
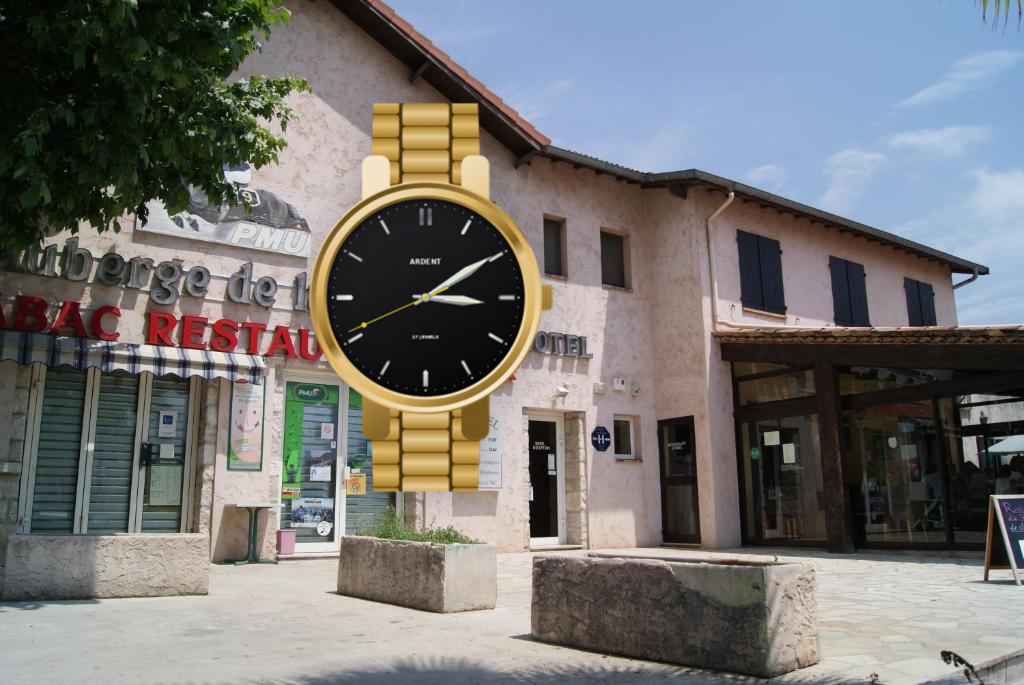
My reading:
{"hour": 3, "minute": 9, "second": 41}
